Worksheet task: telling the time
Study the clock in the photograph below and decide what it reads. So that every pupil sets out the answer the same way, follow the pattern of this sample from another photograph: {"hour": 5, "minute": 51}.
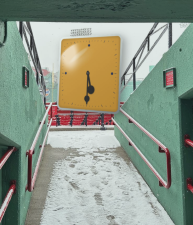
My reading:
{"hour": 5, "minute": 30}
